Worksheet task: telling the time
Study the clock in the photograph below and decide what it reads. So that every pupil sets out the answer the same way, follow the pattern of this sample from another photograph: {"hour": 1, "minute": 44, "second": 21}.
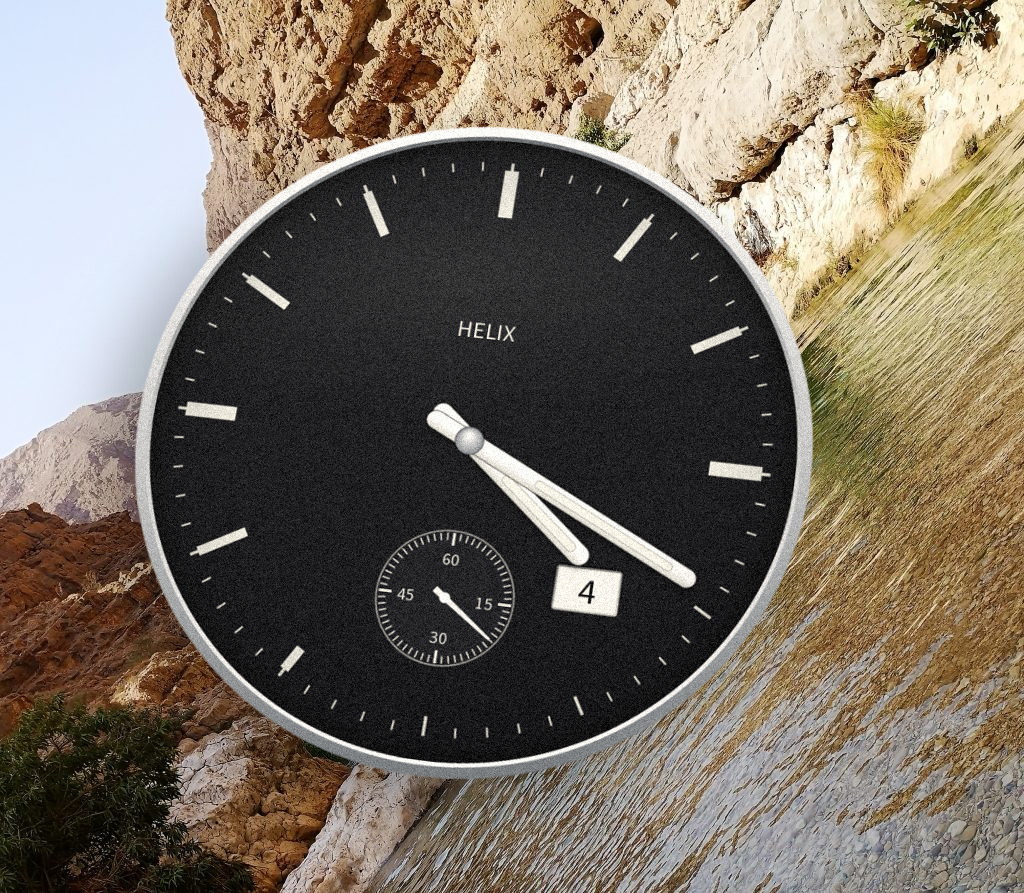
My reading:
{"hour": 4, "minute": 19, "second": 21}
